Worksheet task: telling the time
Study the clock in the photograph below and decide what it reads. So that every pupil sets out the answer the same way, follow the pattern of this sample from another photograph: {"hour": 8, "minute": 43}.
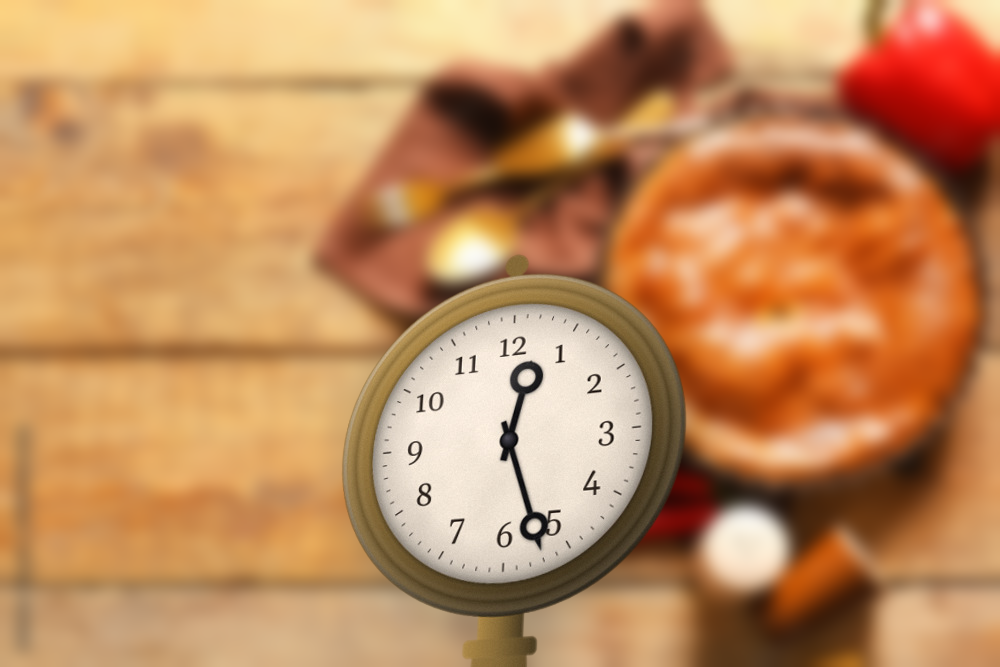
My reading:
{"hour": 12, "minute": 27}
